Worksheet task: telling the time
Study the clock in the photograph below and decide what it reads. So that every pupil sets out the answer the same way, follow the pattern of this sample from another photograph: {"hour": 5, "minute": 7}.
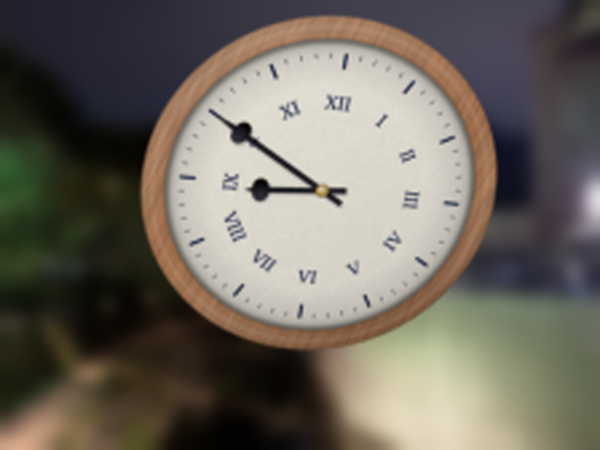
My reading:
{"hour": 8, "minute": 50}
